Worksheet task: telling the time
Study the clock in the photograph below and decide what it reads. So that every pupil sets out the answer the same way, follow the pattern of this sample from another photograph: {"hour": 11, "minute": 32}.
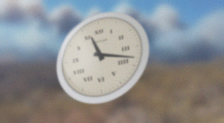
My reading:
{"hour": 11, "minute": 18}
